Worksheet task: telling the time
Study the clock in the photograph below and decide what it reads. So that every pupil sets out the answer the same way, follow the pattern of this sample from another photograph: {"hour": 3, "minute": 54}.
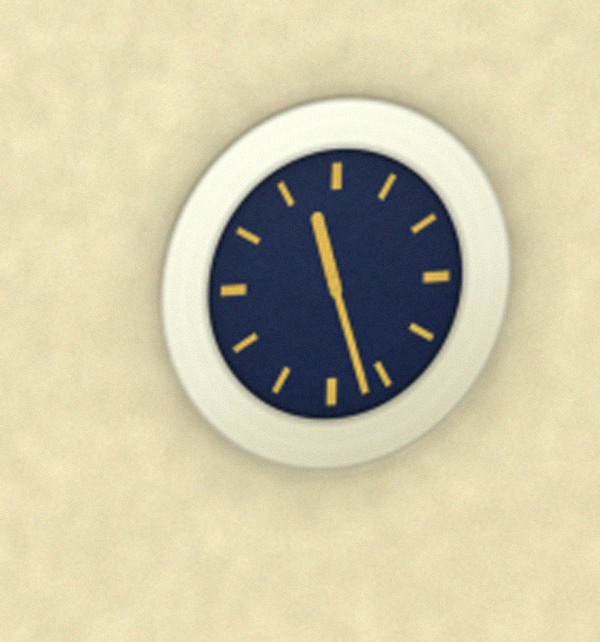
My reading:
{"hour": 11, "minute": 27}
